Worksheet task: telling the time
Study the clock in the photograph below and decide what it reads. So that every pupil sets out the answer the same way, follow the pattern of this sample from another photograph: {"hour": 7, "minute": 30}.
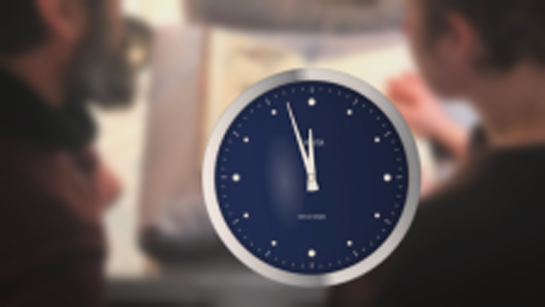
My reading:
{"hour": 11, "minute": 57}
